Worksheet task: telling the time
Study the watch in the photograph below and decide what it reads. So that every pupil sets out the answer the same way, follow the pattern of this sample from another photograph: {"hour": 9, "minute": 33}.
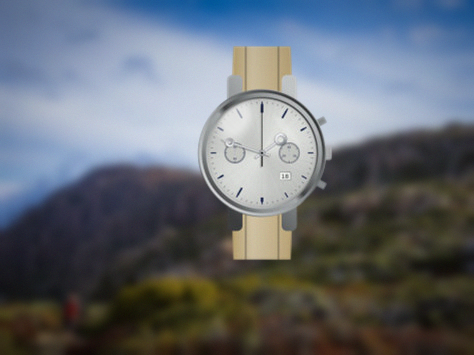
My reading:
{"hour": 1, "minute": 48}
